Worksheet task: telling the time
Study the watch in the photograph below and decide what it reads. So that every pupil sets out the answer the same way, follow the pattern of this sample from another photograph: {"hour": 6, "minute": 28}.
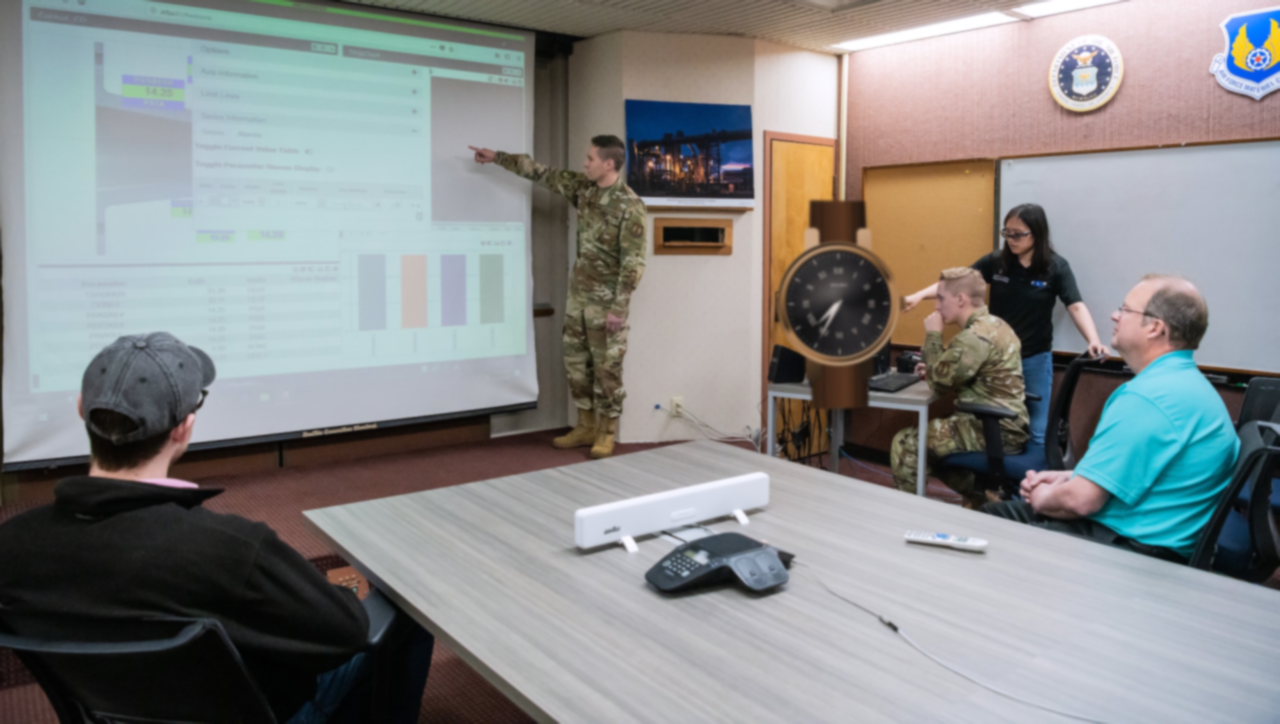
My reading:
{"hour": 7, "minute": 35}
